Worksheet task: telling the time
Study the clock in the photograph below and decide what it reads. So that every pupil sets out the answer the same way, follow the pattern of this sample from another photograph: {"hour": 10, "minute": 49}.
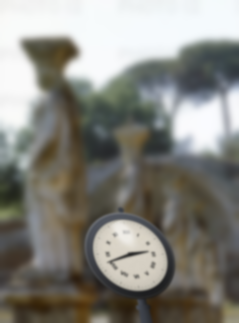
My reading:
{"hour": 2, "minute": 42}
